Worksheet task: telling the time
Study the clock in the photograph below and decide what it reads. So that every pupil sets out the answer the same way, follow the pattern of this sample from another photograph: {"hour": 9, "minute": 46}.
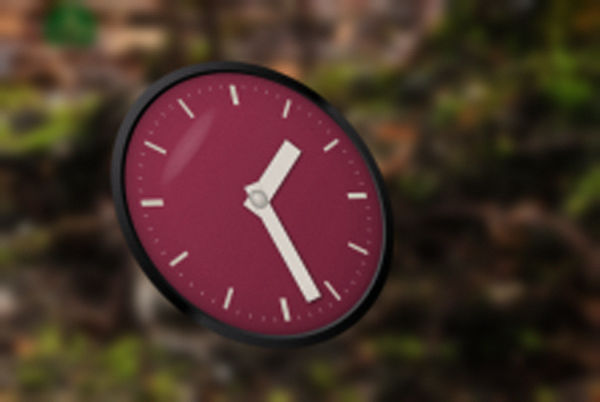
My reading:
{"hour": 1, "minute": 27}
